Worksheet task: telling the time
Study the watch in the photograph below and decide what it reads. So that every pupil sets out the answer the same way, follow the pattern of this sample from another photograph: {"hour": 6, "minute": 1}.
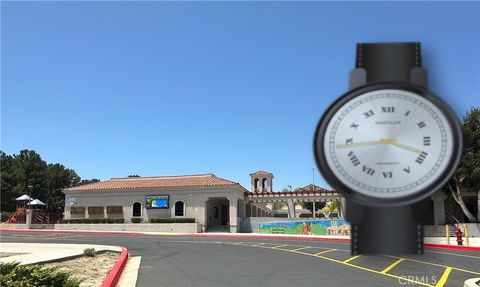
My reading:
{"hour": 3, "minute": 44}
